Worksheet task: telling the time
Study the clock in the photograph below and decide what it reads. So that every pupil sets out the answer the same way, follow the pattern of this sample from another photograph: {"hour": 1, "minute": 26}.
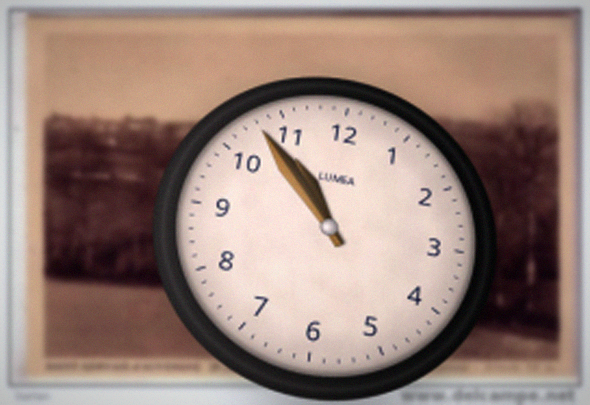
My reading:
{"hour": 10, "minute": 53}
